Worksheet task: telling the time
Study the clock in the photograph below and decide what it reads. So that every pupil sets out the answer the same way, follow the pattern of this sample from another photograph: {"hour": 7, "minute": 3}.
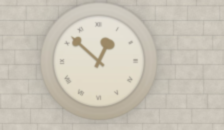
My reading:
{"hour": 12, "minute": 52}
